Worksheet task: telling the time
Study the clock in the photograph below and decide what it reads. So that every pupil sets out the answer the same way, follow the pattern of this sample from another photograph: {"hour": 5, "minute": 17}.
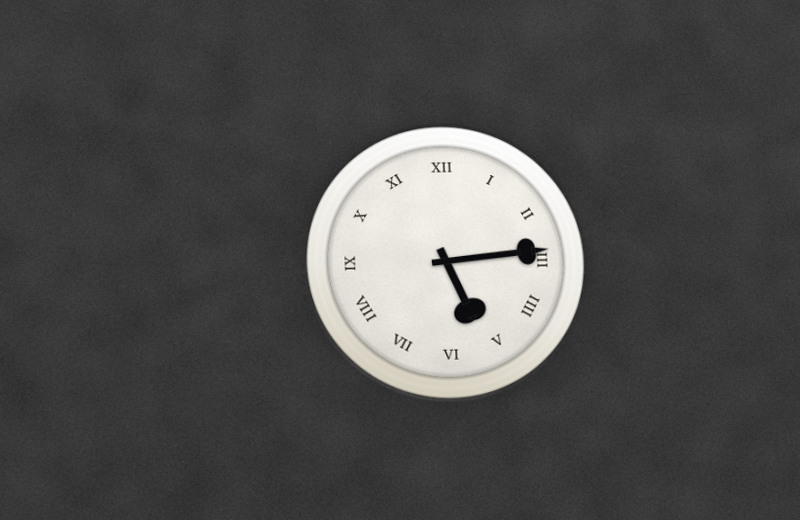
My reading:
{"hour": 5, "minute": 14}
